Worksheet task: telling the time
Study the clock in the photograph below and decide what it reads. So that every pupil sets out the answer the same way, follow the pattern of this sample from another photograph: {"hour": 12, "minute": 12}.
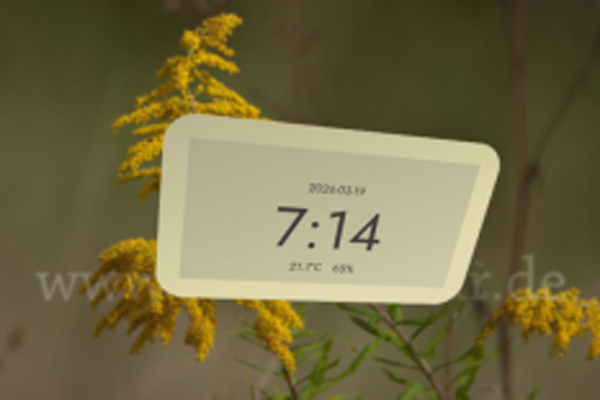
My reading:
{"hour": 7, "minute": 14}
